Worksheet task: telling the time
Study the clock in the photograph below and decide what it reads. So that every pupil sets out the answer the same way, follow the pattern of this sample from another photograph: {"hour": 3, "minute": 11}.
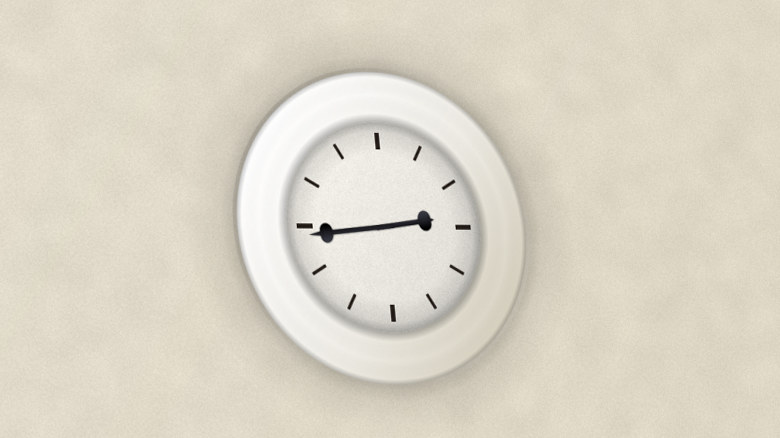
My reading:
{"hour": 2, "minute": 44}
